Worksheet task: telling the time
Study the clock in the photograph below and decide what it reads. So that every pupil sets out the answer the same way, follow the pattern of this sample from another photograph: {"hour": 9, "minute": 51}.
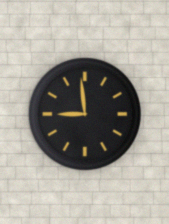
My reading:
{"hour": 8, "minute": 59}
